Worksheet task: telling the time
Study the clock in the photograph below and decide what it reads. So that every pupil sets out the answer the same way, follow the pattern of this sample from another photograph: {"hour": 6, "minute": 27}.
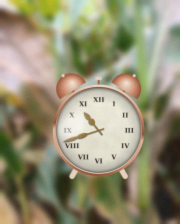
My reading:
{"hour": 10, "minute": 42}
